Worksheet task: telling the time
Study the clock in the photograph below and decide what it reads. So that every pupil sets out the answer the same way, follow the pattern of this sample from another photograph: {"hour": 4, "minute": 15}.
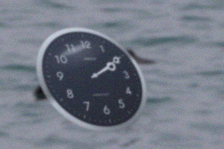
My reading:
{"hour": 2, "minute": 10}
